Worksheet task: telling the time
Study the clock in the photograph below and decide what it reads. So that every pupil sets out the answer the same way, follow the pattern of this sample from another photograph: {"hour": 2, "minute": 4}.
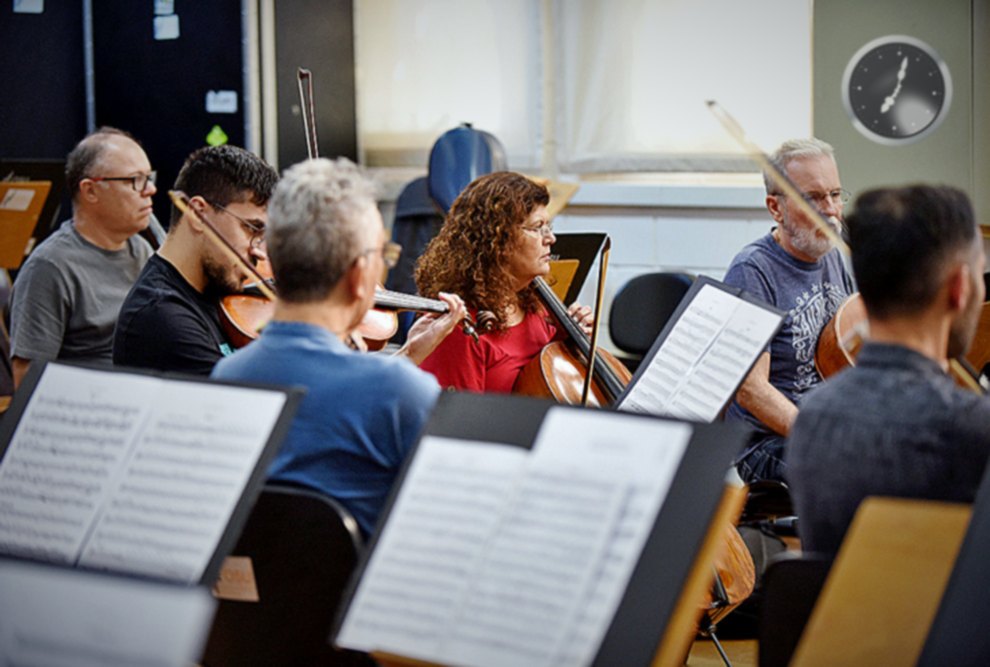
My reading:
{"hour": 7, "minute": 2}
